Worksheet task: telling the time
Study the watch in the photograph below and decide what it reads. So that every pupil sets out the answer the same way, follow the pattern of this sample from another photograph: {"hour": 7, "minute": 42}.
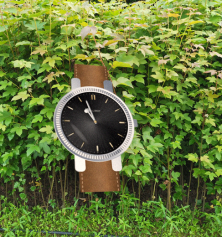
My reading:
{"hour": 10, "minute": 57}
